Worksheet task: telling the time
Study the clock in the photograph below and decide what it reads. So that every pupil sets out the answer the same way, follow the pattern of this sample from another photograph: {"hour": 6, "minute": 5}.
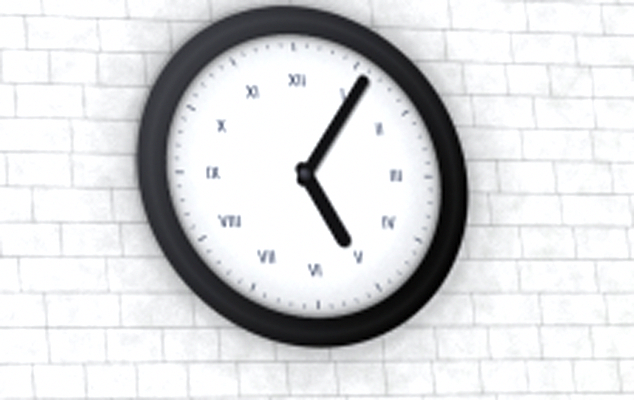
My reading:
{"hour": 5, "minute": 6}
